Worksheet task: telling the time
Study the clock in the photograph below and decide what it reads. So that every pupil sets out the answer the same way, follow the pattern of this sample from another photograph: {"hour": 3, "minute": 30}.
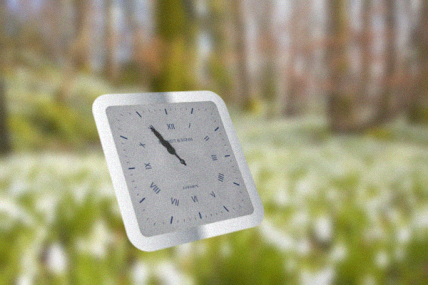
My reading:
{"hour": 10, "minute": 55}
